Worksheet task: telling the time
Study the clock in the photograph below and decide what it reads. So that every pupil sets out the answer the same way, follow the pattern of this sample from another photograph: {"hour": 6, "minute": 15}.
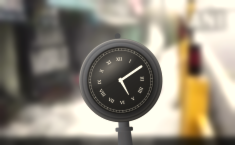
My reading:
{"hour": 5, "minute": 10}
